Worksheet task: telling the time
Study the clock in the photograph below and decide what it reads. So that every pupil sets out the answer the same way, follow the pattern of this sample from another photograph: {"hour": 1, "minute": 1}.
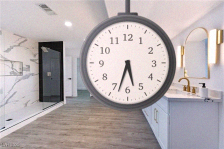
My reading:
{"hour": 5, "minute": 33}
